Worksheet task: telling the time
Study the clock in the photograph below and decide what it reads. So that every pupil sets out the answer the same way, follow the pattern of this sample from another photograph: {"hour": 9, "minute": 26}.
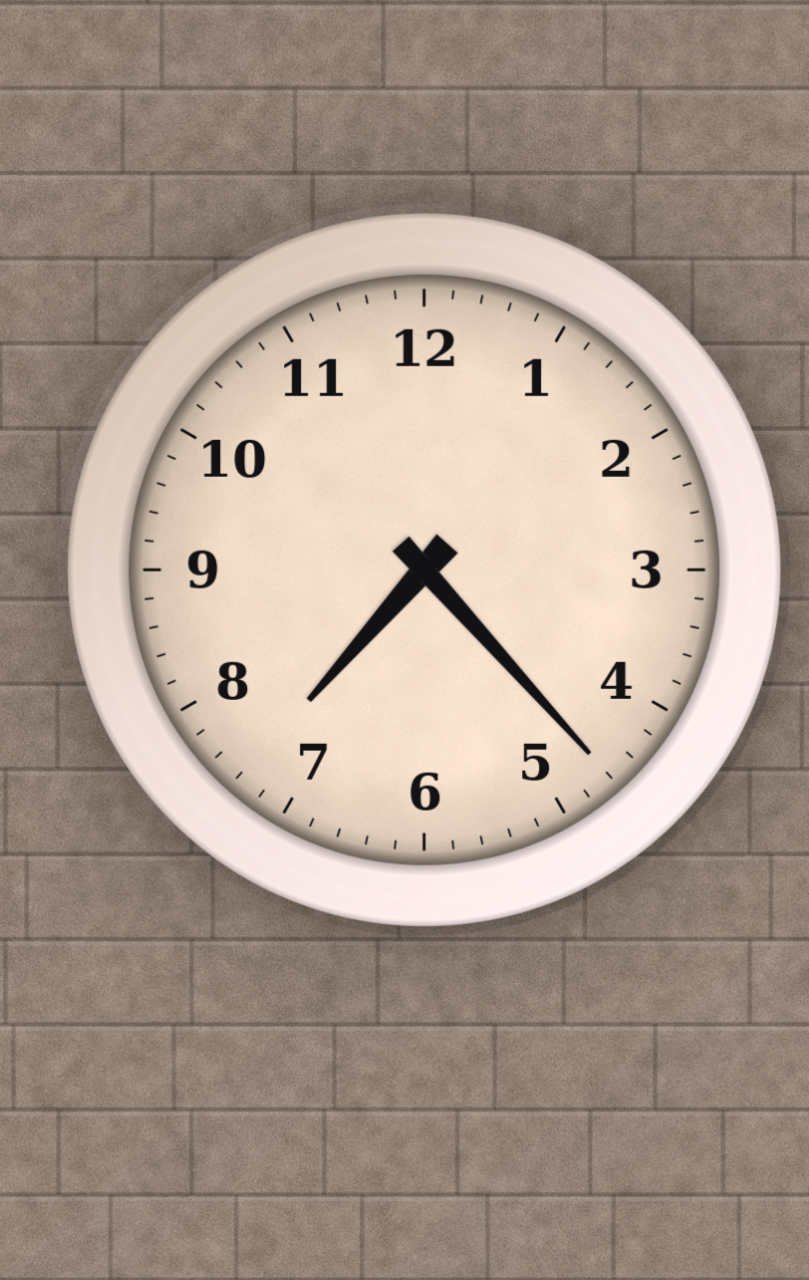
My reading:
{"hour": 7, "minute": 23}
